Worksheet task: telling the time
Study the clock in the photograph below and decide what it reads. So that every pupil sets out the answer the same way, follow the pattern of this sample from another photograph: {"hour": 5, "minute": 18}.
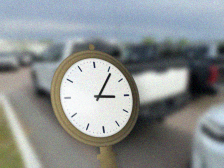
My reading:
{"hour": 3, "minute": 6}
